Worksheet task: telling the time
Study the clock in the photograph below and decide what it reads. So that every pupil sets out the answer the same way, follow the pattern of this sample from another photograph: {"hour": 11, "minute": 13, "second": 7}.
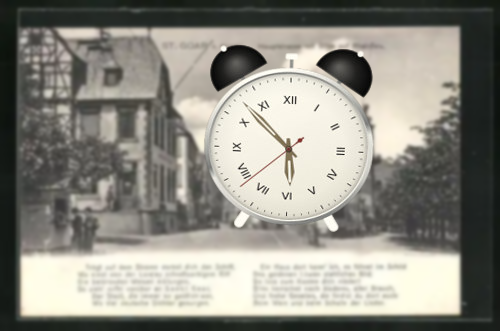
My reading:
{"hour": 5, "minute": 52, "second": 38}
